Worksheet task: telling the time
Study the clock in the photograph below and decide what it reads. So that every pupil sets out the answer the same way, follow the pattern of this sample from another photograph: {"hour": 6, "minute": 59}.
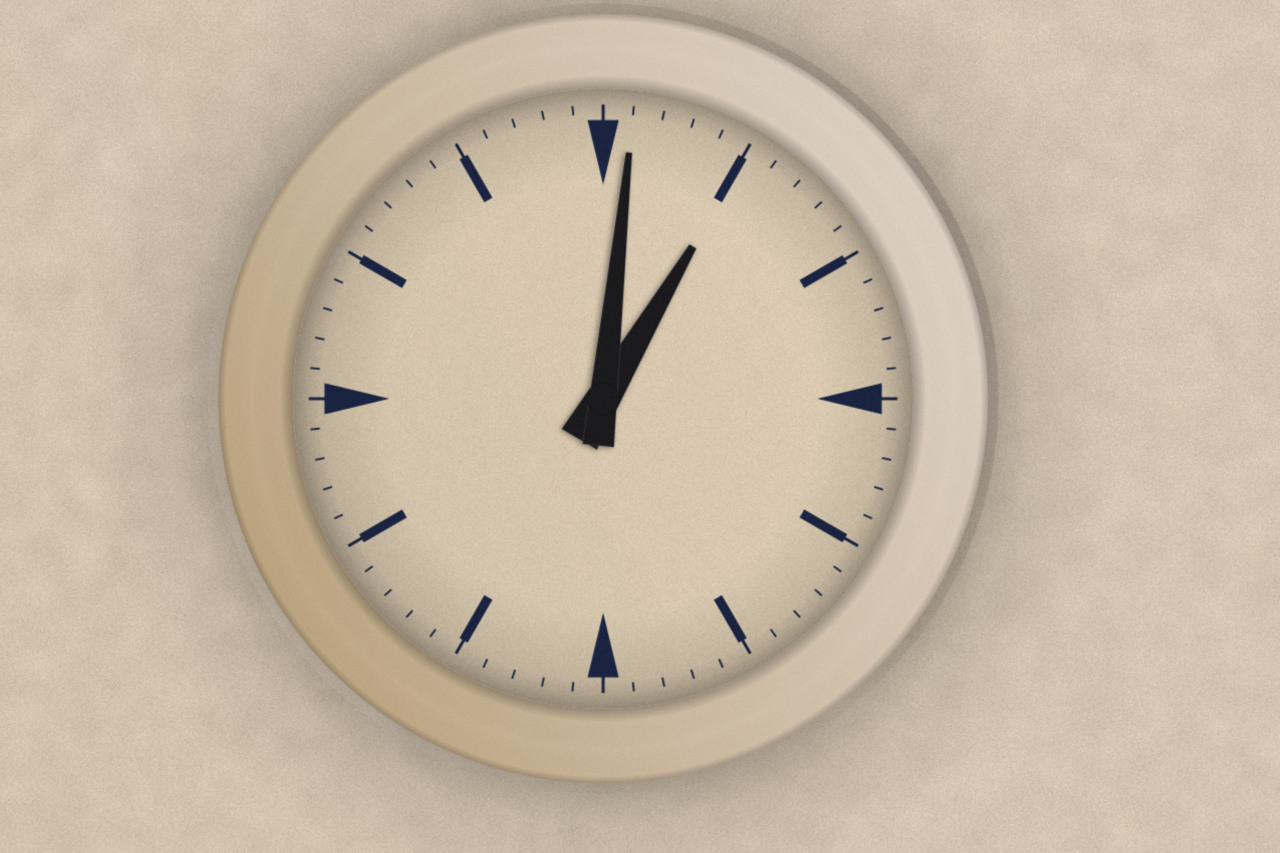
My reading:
{"hour": 1, "minute": 1}
